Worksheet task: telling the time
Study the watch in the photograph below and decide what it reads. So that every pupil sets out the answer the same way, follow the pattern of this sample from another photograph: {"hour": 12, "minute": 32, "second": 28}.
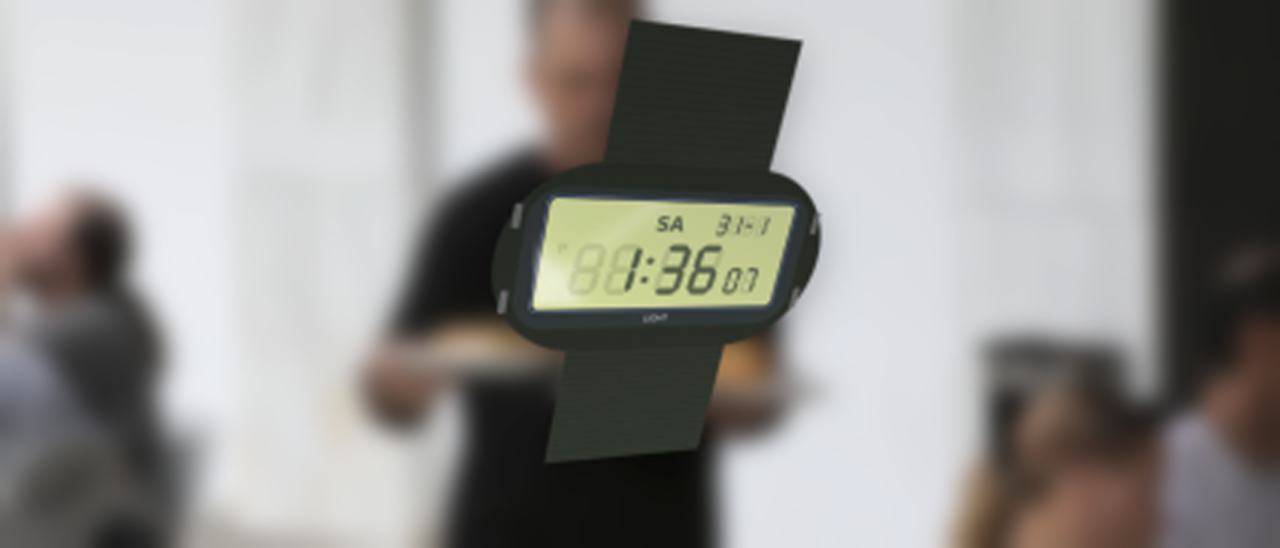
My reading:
{"hour": 1, "minute": 36, "second": 7}
